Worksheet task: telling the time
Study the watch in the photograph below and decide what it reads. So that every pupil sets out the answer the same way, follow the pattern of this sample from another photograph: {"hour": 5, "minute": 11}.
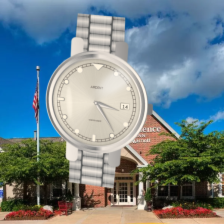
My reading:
{"hour": 3, "minute": 24}
